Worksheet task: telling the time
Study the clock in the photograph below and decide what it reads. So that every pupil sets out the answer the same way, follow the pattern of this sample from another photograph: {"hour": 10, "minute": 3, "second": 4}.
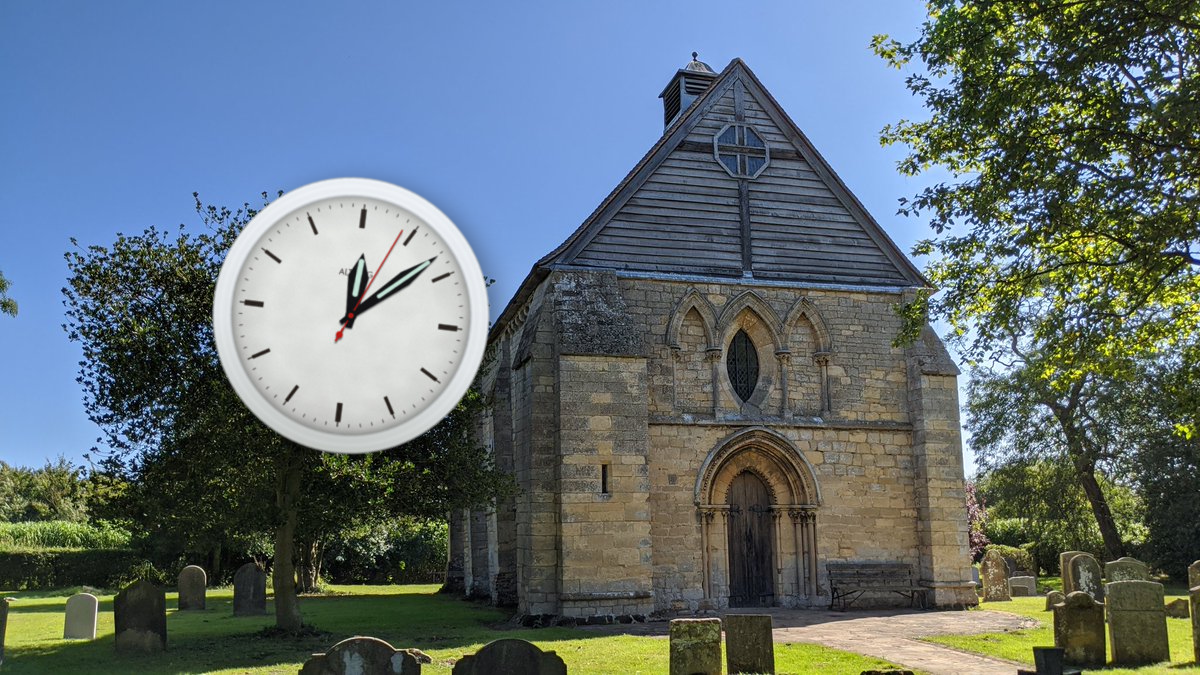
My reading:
{"hour": 12, "minute": 8, "second": 4}
